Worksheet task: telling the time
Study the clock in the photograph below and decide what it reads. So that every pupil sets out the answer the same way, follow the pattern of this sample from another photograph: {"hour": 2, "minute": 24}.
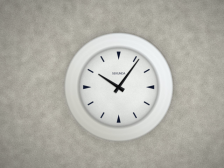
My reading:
{"hour": 10, "minute": 6}
